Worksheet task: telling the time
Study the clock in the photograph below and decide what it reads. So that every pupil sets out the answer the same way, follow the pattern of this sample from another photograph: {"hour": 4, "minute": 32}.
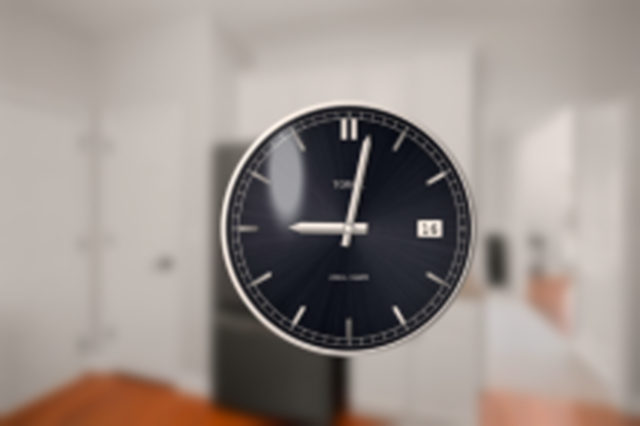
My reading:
{"hour": 9, "minute": 2}
